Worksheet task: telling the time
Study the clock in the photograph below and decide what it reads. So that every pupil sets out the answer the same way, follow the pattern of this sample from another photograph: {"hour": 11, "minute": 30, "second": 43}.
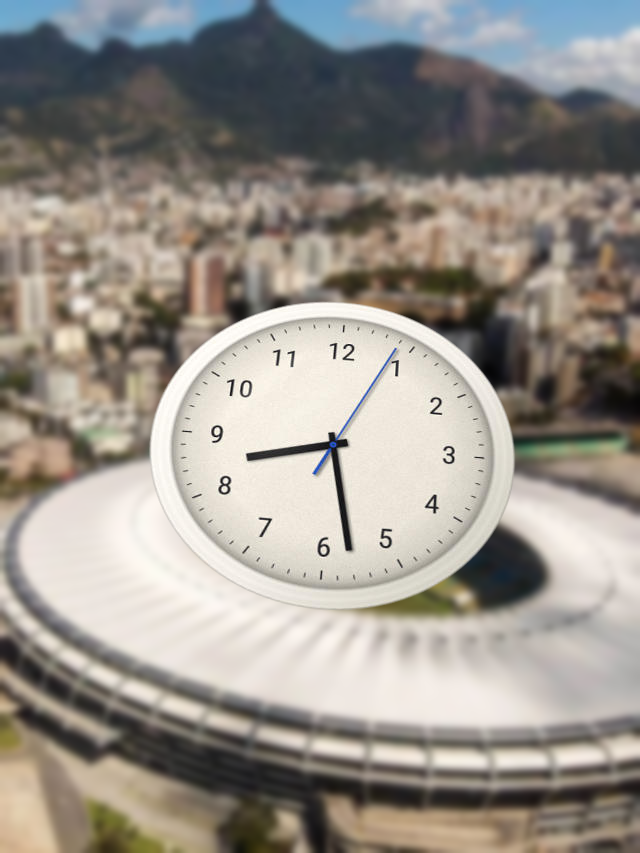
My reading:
{"hour": 8, "minute": 28, "second": 4}
